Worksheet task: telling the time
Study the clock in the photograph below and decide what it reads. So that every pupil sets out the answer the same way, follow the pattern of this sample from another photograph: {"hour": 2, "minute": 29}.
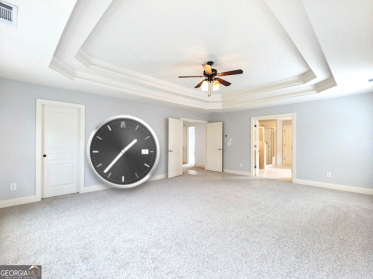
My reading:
{"hour": 1, "minute": 37}
